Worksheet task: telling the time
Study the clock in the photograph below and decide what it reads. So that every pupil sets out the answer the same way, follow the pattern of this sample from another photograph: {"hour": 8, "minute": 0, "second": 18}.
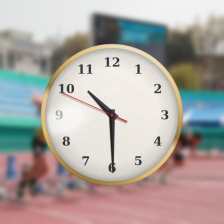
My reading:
{"hour": 10, "minute": 29, "second": 49}
